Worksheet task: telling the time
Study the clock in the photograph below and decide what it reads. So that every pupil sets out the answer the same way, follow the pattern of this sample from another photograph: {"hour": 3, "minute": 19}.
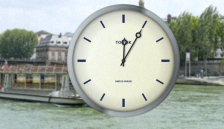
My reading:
{"hour": 12, "minute": 5}
